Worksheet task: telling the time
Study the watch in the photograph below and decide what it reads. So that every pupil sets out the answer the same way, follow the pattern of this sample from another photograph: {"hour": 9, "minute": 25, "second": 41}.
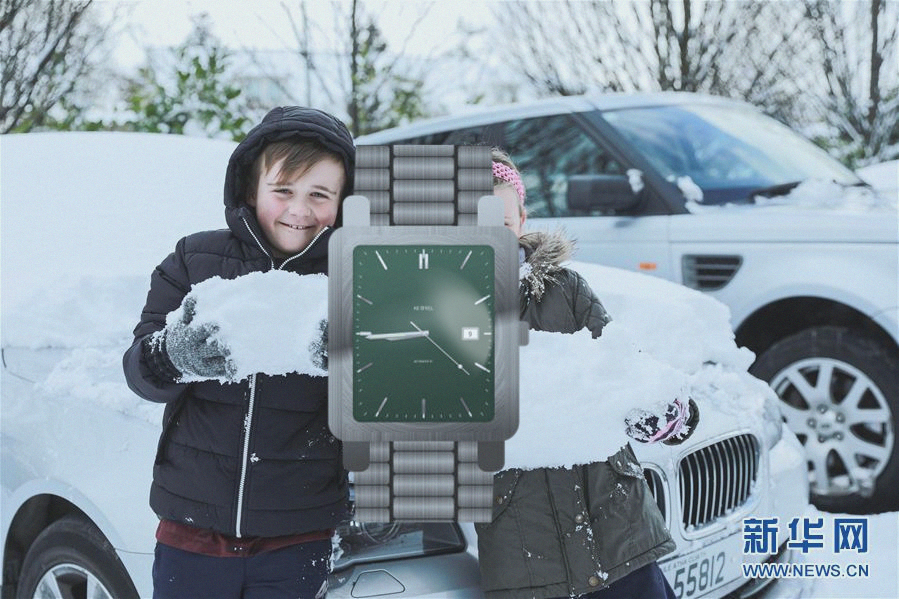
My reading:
{"hour": 8, "minute": 44, "second": 22}
